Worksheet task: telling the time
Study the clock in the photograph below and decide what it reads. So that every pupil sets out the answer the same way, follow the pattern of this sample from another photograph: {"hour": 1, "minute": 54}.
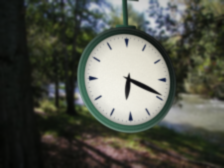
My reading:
{"hour": 6, "minute": 19}
